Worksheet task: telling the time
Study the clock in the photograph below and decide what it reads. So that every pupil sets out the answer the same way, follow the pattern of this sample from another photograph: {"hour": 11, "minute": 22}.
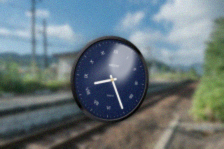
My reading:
{"hour": 8, "minute": 25}
